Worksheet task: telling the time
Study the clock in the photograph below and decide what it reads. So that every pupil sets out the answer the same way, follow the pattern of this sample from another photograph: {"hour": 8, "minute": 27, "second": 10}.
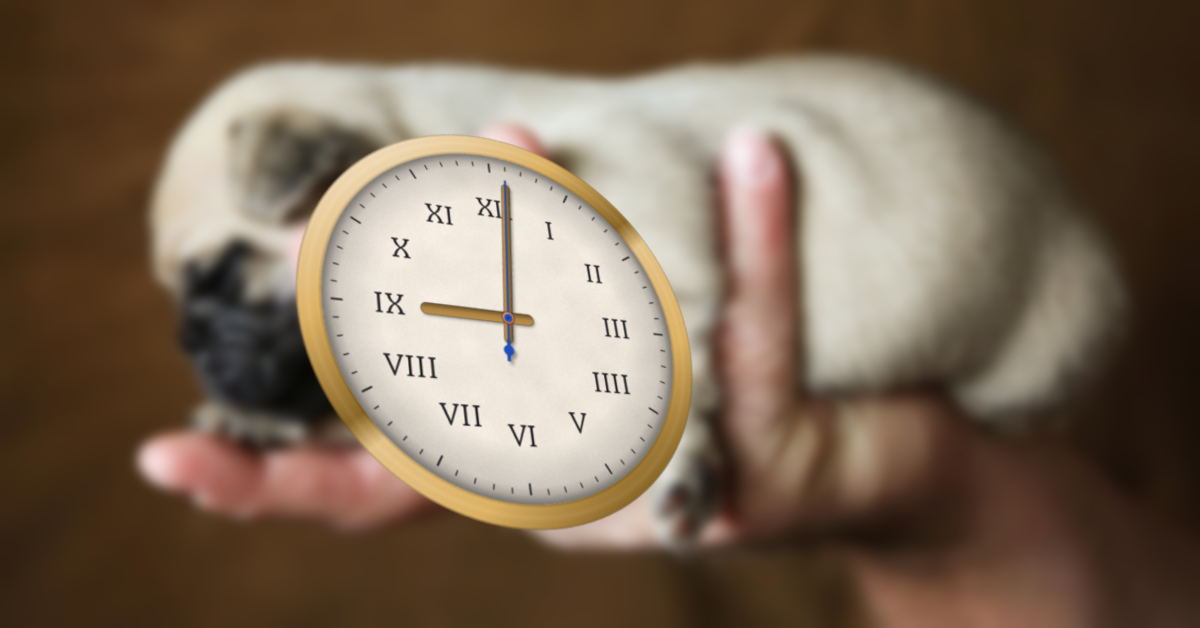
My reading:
{"hour": 9, "minute": 1, "second": 1}
